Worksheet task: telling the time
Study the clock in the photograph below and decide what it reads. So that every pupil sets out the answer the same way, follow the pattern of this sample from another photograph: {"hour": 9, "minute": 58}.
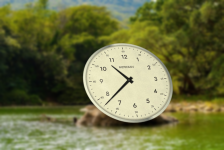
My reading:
{"hour": 10, "minute": 38}
